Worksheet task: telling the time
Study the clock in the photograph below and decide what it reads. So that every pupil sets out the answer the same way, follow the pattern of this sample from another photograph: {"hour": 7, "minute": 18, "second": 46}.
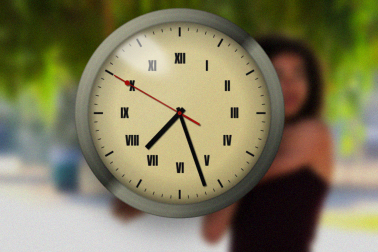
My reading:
{"hour": 7, "minute": 26, "second": 50}
